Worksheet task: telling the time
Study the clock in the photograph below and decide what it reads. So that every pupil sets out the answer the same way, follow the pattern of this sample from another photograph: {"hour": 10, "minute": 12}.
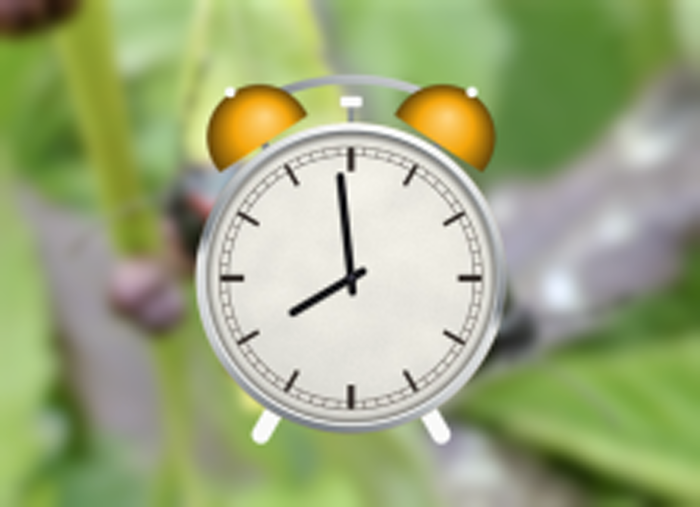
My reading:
{"hour": 7, "minute": 59}
